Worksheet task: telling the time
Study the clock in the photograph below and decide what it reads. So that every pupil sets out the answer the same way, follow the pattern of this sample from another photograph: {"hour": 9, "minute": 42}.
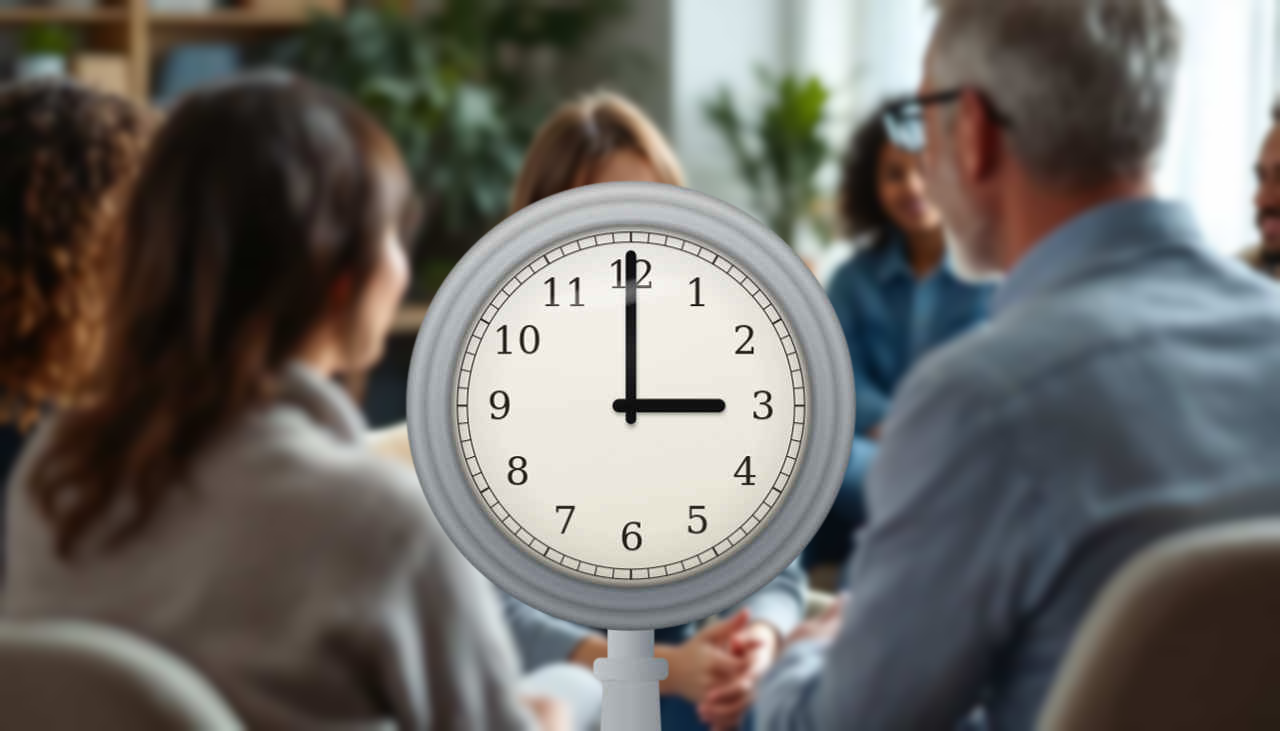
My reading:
{"hour": 3, "minute": 0}
